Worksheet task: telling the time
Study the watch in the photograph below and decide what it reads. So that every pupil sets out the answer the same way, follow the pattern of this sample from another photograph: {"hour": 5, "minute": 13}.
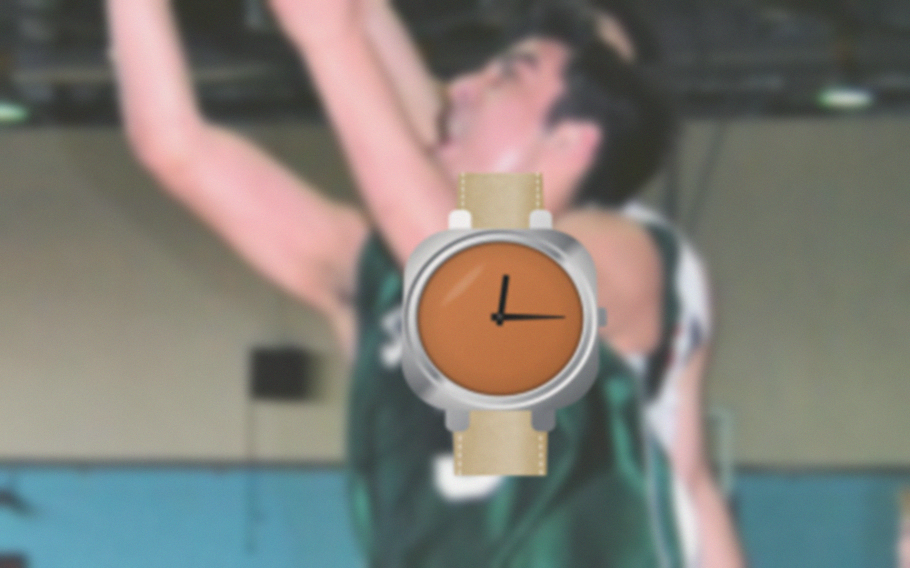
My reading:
{"hour": 12, "minute": 15}
